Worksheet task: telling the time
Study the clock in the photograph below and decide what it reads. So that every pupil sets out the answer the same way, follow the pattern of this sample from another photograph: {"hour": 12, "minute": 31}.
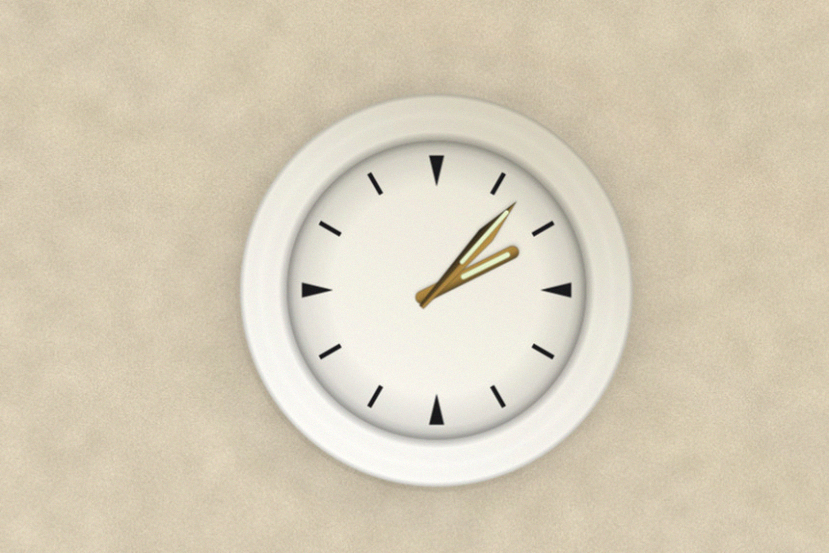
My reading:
{"hour": 2, "minute": 7}
